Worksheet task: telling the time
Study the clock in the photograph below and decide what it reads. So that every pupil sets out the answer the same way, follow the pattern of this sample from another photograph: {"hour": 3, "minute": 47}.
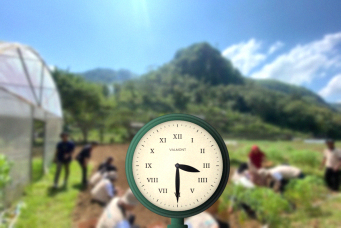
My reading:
{"hour": 3, "minute": 30}
